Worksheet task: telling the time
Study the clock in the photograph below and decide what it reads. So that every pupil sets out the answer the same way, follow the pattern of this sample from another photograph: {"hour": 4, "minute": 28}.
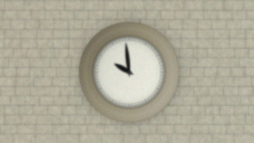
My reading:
{"hour": 9, "minute": 59}
